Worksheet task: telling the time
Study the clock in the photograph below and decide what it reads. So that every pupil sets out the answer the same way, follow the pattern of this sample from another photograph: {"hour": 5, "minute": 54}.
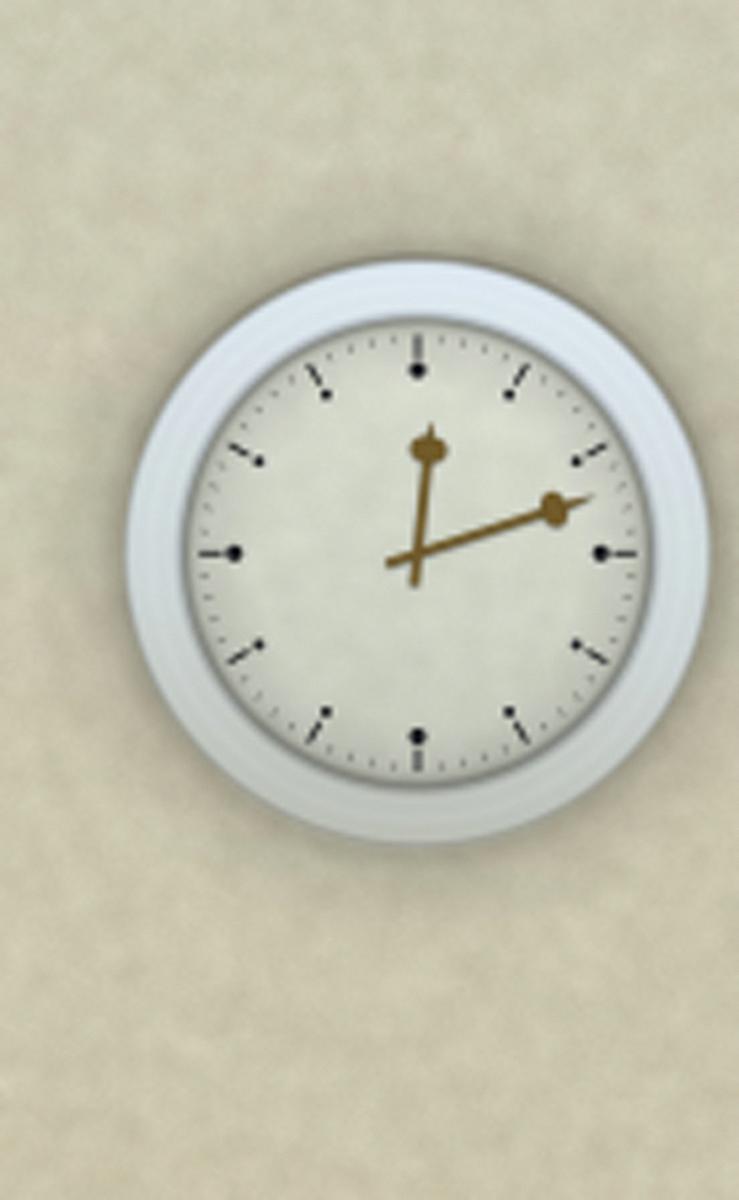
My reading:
{"hour": 12, "minute": 12}
